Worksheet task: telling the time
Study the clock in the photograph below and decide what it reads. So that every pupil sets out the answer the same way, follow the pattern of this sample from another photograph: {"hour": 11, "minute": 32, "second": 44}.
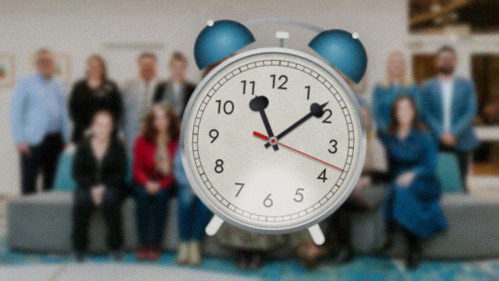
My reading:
{"hour": 11, "minute": 8, "second": 18}
